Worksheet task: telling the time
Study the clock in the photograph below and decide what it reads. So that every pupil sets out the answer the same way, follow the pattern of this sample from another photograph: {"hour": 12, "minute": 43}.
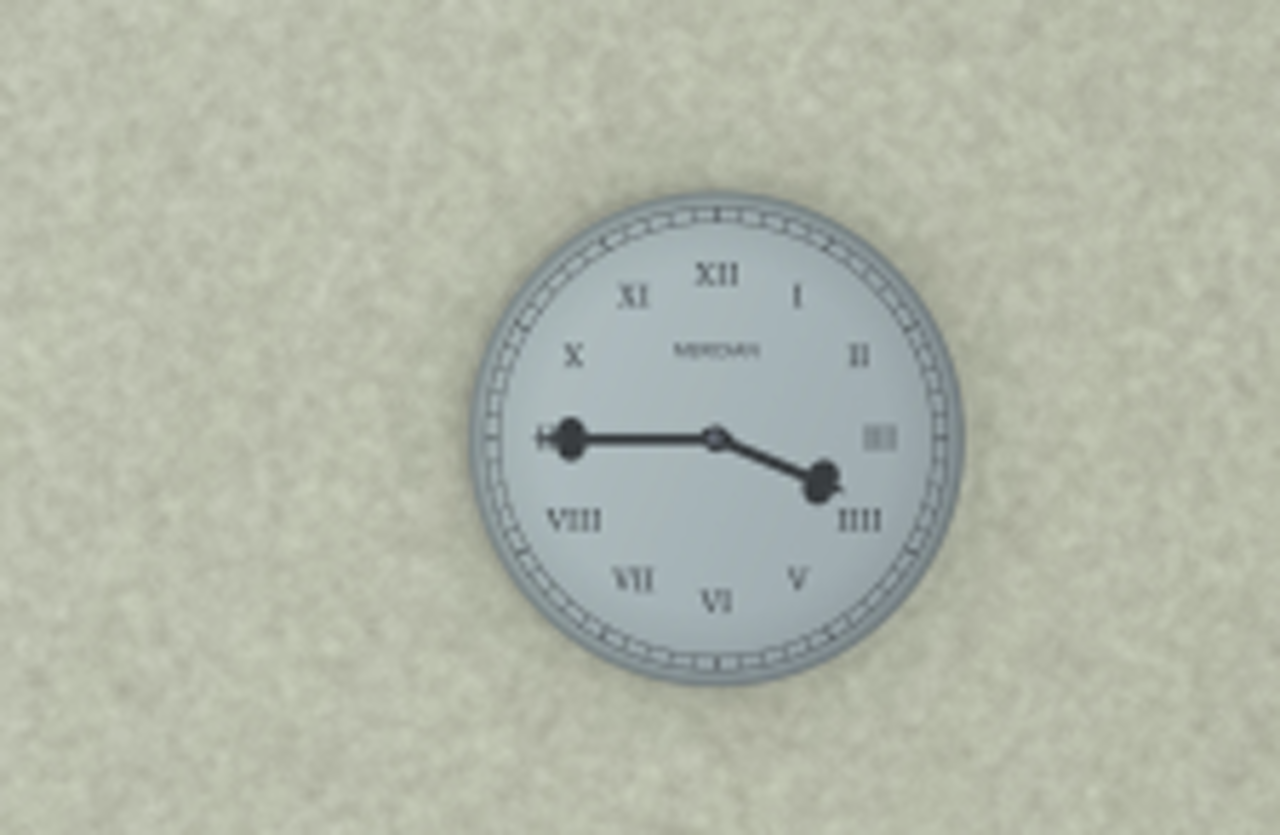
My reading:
{"hour": 3, "minute": 45}
